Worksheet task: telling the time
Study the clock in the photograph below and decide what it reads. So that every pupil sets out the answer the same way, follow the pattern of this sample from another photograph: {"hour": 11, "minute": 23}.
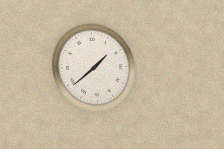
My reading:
{"hour": 1, "minute": 39}
